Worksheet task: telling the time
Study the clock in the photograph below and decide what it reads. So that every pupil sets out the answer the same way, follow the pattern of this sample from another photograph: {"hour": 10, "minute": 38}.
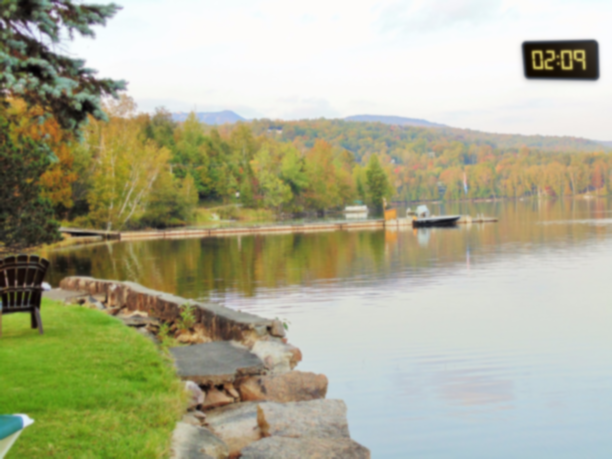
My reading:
{"hour": 2, "minute": 9}
